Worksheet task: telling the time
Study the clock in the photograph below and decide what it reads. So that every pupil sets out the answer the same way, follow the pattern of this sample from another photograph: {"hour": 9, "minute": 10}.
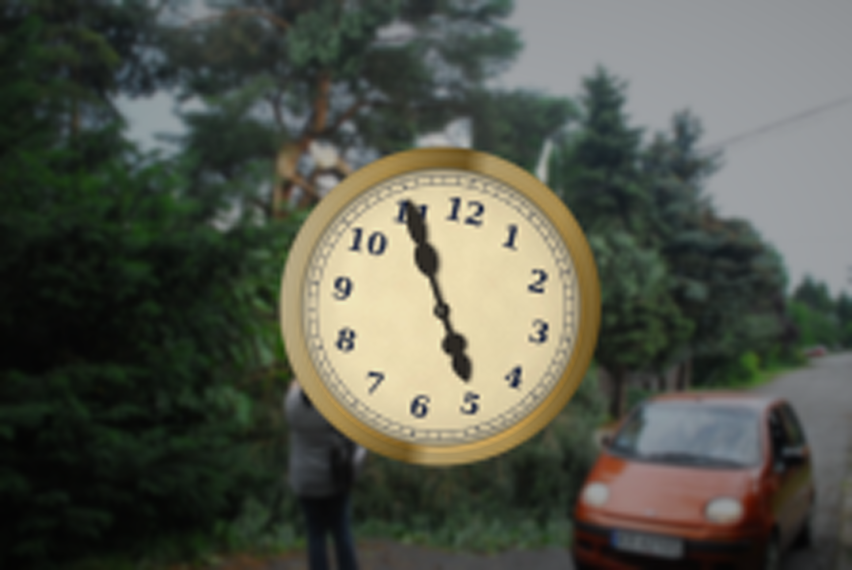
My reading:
{"hour": 4, "minute": 55}
